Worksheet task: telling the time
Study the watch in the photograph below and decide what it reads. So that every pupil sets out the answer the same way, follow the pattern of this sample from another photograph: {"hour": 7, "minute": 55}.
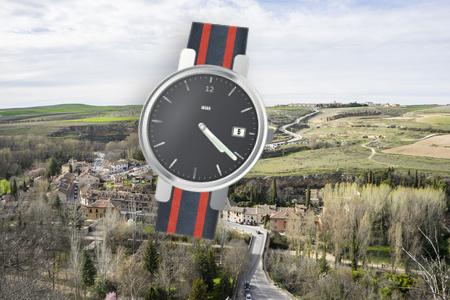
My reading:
{"hour": 4, "minute": 21}
